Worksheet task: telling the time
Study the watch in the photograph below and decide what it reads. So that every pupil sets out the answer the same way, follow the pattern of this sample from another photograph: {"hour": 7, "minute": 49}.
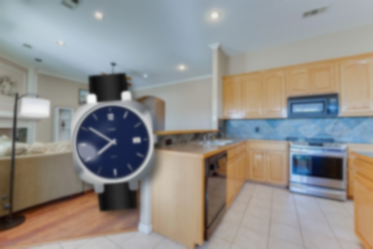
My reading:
{"hour": 7, "minute": 51}
